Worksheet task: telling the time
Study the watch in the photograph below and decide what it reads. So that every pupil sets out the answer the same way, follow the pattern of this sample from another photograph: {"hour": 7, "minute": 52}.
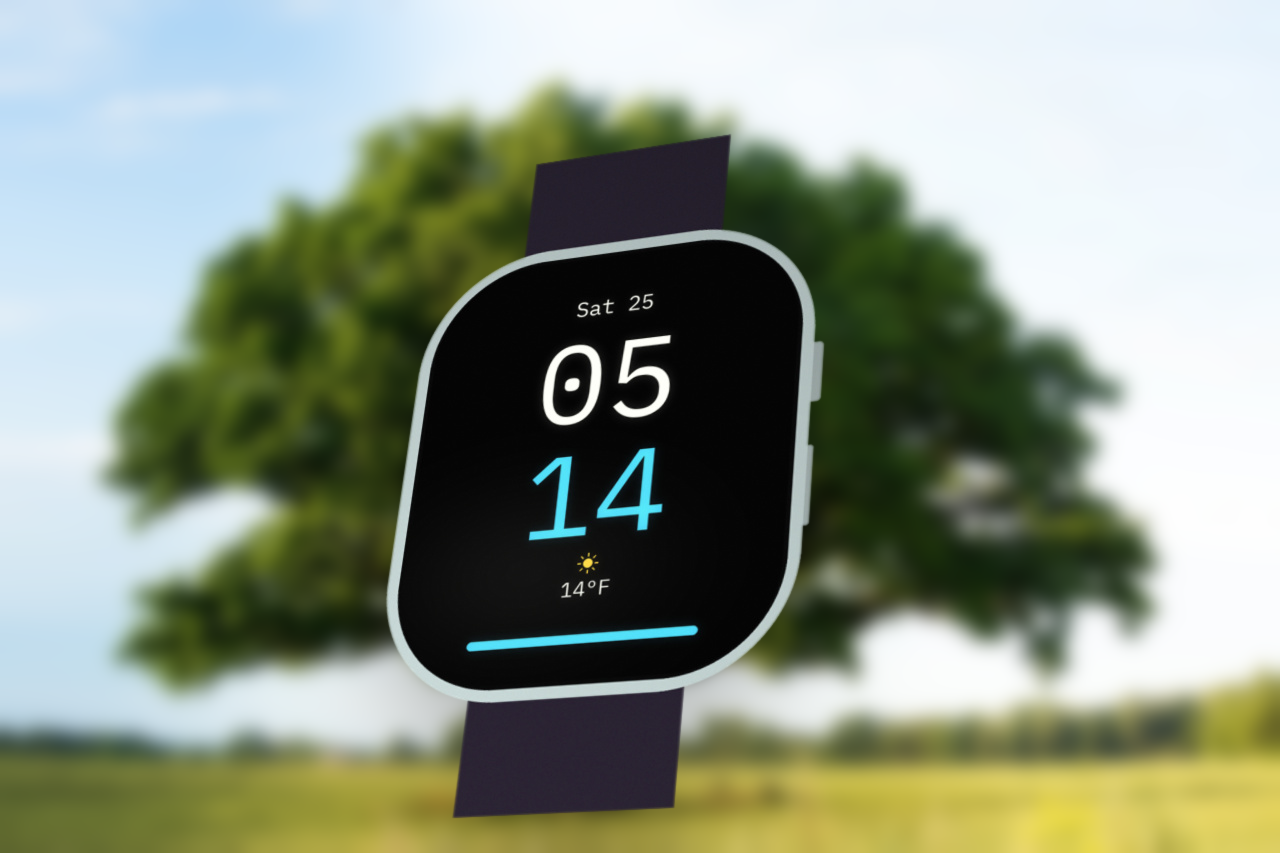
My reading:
{"hour": 5, "minute": 14}
